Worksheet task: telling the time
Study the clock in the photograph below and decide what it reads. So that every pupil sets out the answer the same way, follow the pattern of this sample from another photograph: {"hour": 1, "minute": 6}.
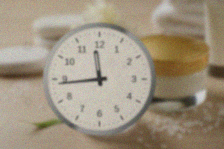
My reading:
{"hour": 11, "minute": 44}
